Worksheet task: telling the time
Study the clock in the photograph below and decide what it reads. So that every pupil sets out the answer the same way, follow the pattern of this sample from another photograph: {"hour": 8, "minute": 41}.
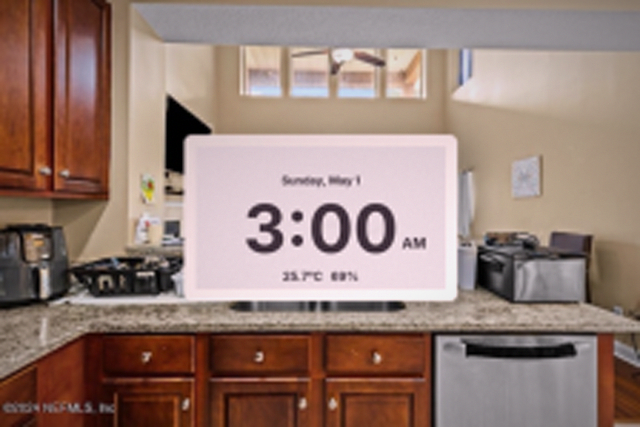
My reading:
{"hour": 3, "minute": 0}
